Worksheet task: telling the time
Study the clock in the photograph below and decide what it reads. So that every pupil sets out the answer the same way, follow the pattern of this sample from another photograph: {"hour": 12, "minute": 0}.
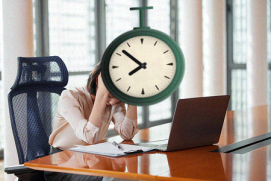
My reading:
{"hour": 7, "minute": 52}
